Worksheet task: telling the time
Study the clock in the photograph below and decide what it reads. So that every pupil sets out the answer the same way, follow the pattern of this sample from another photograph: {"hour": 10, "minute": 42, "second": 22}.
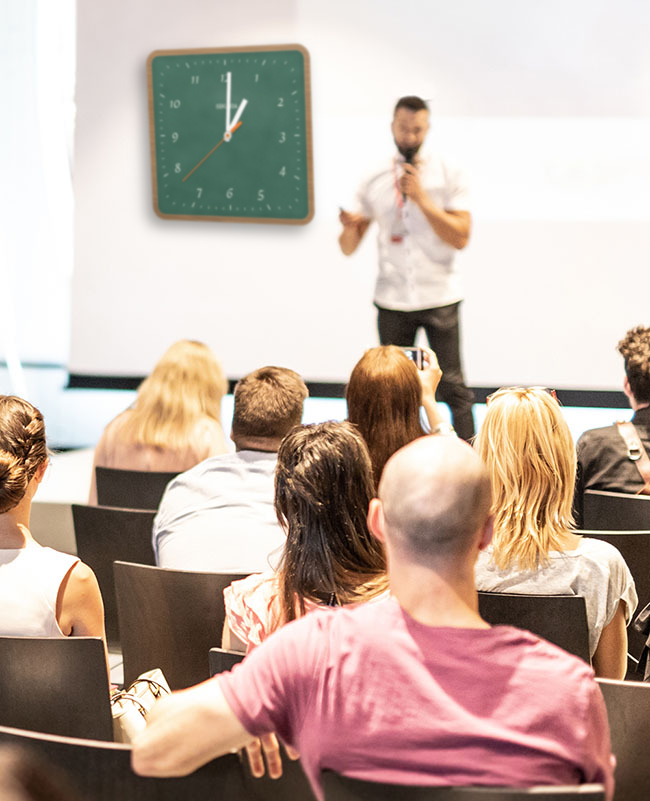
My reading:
{"hour": 1, "minute": 0, "second": 38}
